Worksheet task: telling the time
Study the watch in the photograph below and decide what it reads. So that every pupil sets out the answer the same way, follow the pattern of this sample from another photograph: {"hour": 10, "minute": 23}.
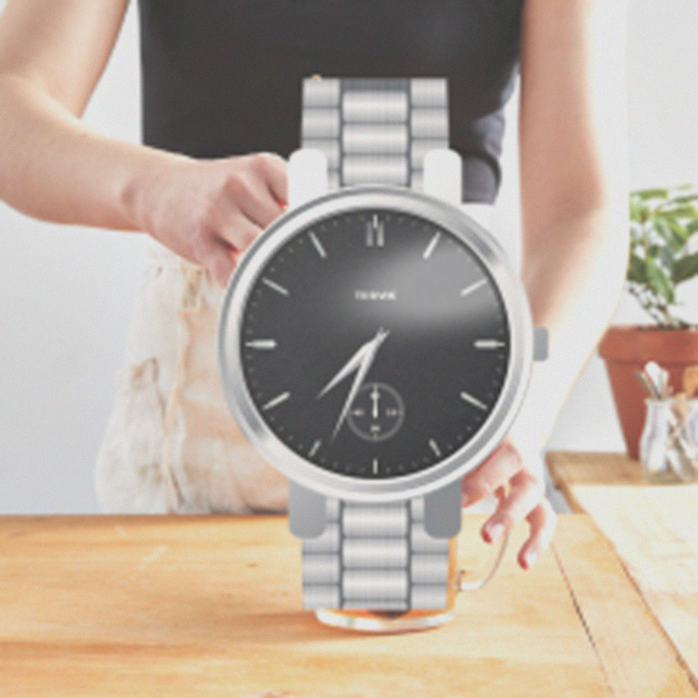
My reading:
{"hour": 7, "minute": 34}
